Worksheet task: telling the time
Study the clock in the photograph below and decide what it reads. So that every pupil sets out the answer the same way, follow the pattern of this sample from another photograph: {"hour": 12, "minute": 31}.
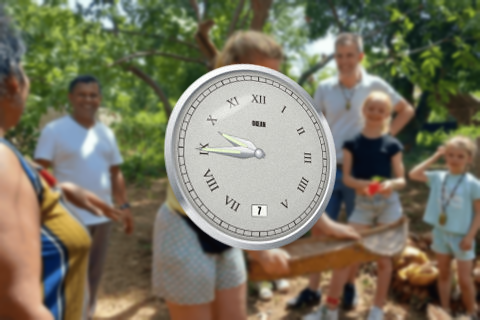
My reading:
{"hour": 9, "minute": 45}
